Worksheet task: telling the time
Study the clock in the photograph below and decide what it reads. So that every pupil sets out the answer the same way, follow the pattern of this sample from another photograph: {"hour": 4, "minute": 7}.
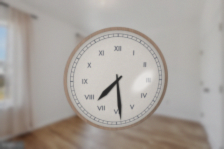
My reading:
{"hour": 7, "minute": 29}
